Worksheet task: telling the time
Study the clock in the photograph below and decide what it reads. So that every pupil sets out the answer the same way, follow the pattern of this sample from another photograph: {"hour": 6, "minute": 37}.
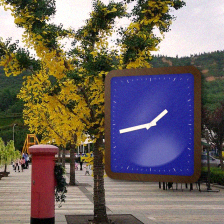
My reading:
{"hour": 1, "minute": 43}
